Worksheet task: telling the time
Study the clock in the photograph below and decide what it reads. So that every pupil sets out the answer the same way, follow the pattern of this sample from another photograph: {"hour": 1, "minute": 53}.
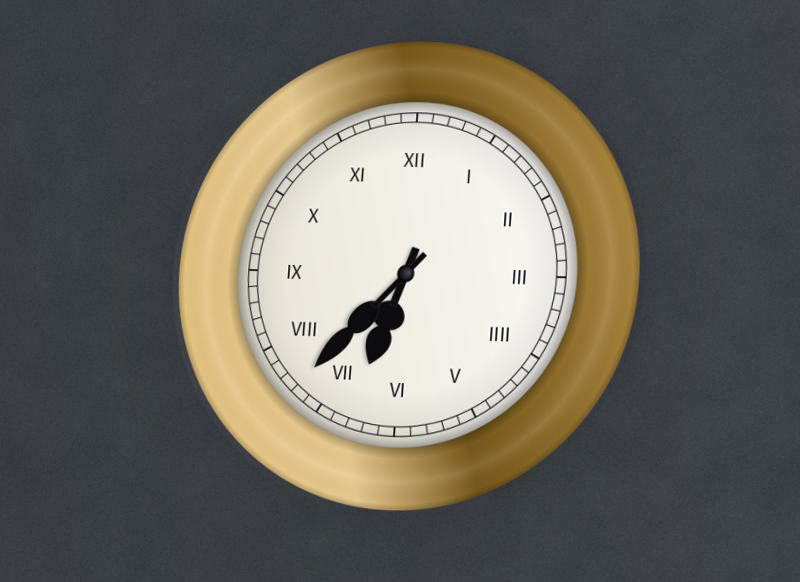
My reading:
{"hour": 6, "minute": 37}
